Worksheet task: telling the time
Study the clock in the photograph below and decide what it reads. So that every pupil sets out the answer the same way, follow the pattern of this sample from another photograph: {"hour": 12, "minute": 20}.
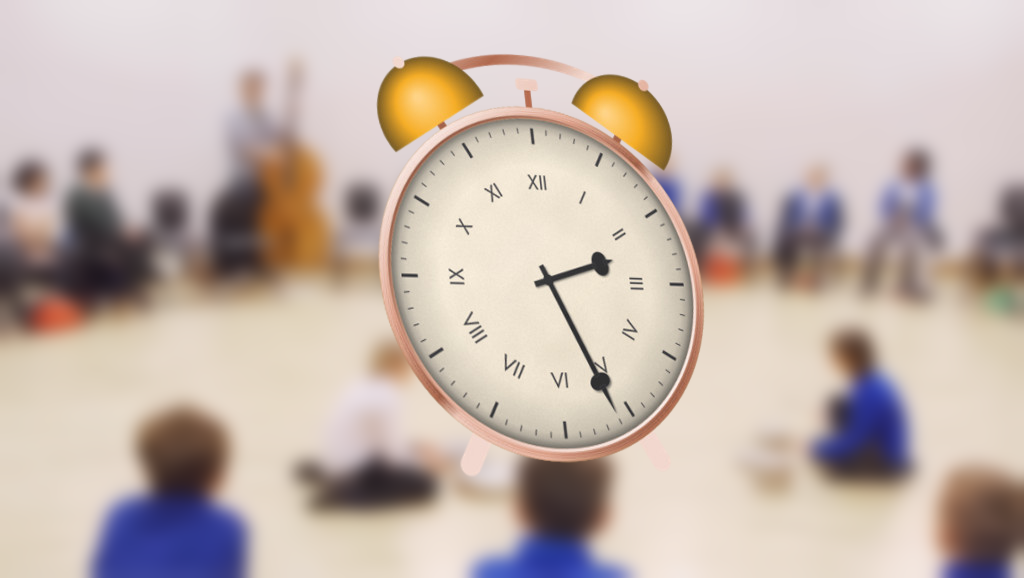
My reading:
{"hour": 2, "minute": 26}
